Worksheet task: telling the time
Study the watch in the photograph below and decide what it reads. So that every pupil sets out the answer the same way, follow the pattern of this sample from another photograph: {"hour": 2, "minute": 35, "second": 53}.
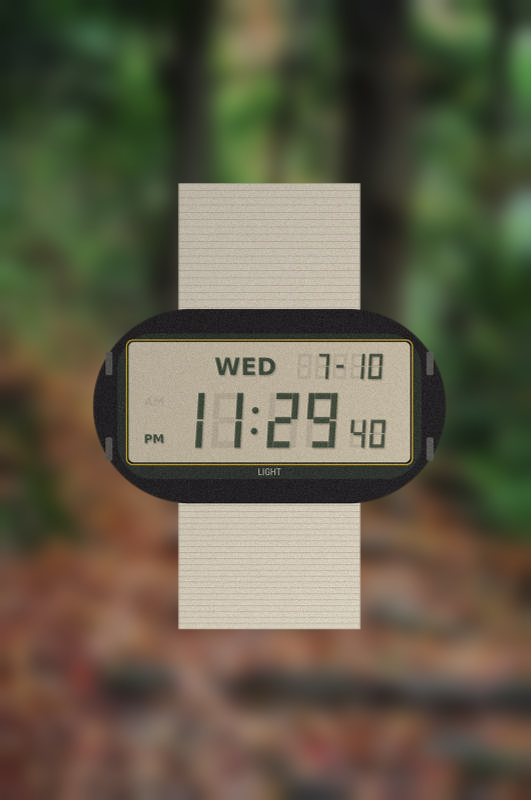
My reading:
{"hour": 11, "minute": 29, "second": 40}
